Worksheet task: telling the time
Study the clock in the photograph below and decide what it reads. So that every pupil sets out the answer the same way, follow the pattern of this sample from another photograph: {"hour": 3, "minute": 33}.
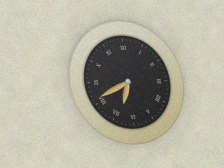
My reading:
{"hour": 6, "minute": 41}
